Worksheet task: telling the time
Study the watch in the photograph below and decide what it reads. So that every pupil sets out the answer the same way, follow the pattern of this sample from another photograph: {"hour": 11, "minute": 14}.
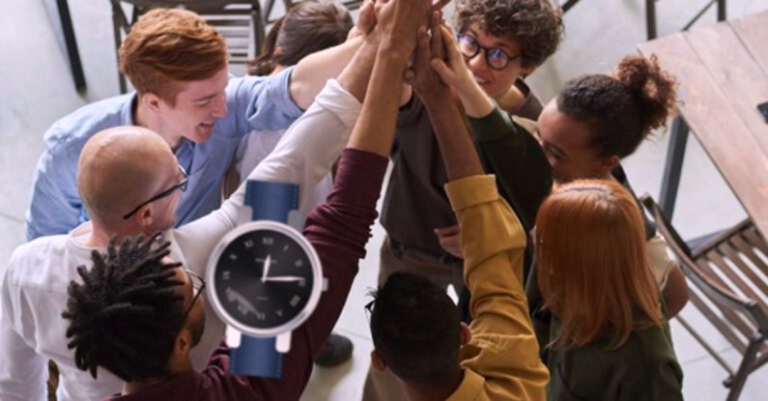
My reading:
{"hour": 12, "minute": 14}
